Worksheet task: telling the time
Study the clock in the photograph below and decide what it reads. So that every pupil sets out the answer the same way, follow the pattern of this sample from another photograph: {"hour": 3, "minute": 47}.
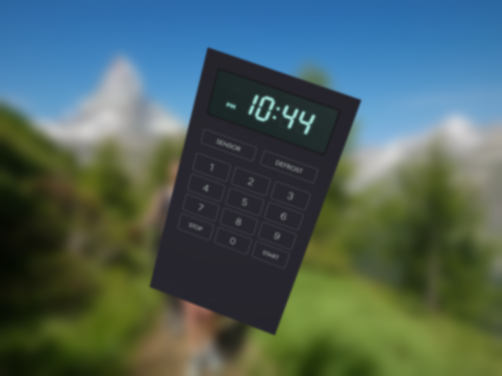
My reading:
{"hour": 10, "minute": 44}
